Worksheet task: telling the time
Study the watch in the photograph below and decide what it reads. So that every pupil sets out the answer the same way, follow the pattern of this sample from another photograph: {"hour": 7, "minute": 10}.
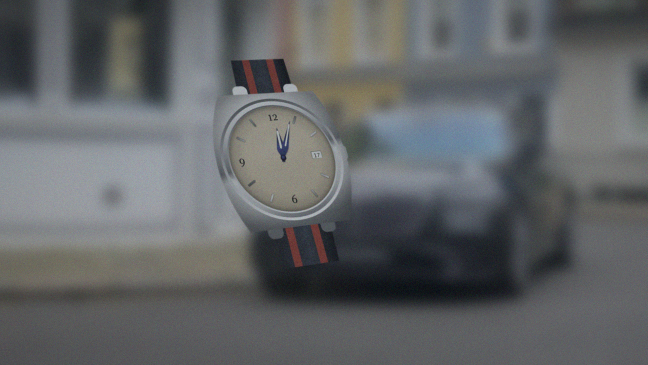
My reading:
{"hour": 12, "minute": 4}
